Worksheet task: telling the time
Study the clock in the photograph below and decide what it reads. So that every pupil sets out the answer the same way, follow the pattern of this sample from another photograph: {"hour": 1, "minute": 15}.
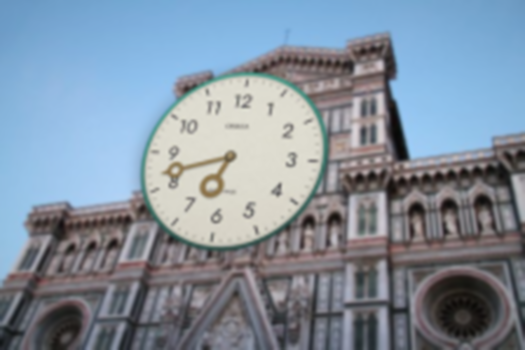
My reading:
{"hour": 6, "minute": 42}
